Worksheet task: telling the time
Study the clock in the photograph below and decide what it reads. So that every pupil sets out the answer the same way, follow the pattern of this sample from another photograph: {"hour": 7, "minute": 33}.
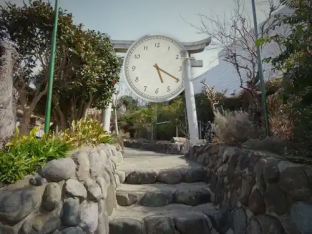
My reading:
{"hour": 5, "minute": 20}
